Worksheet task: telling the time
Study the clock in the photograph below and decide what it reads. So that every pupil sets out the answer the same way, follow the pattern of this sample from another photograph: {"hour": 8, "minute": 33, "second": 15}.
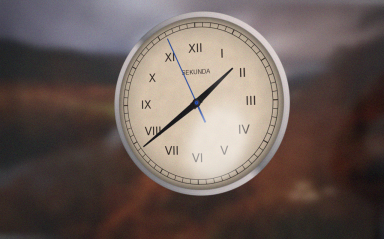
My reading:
{"hour": 1, "minute": 38, "second": 56}
